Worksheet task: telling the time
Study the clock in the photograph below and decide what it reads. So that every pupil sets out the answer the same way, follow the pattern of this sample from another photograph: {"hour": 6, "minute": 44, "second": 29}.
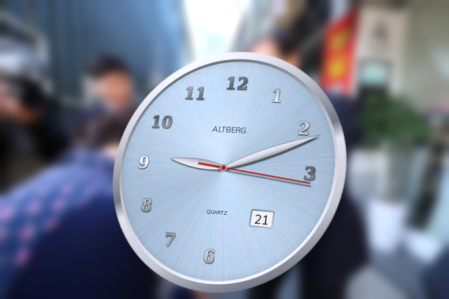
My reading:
{"hour": 9, "minute": 11, "second": 16}
